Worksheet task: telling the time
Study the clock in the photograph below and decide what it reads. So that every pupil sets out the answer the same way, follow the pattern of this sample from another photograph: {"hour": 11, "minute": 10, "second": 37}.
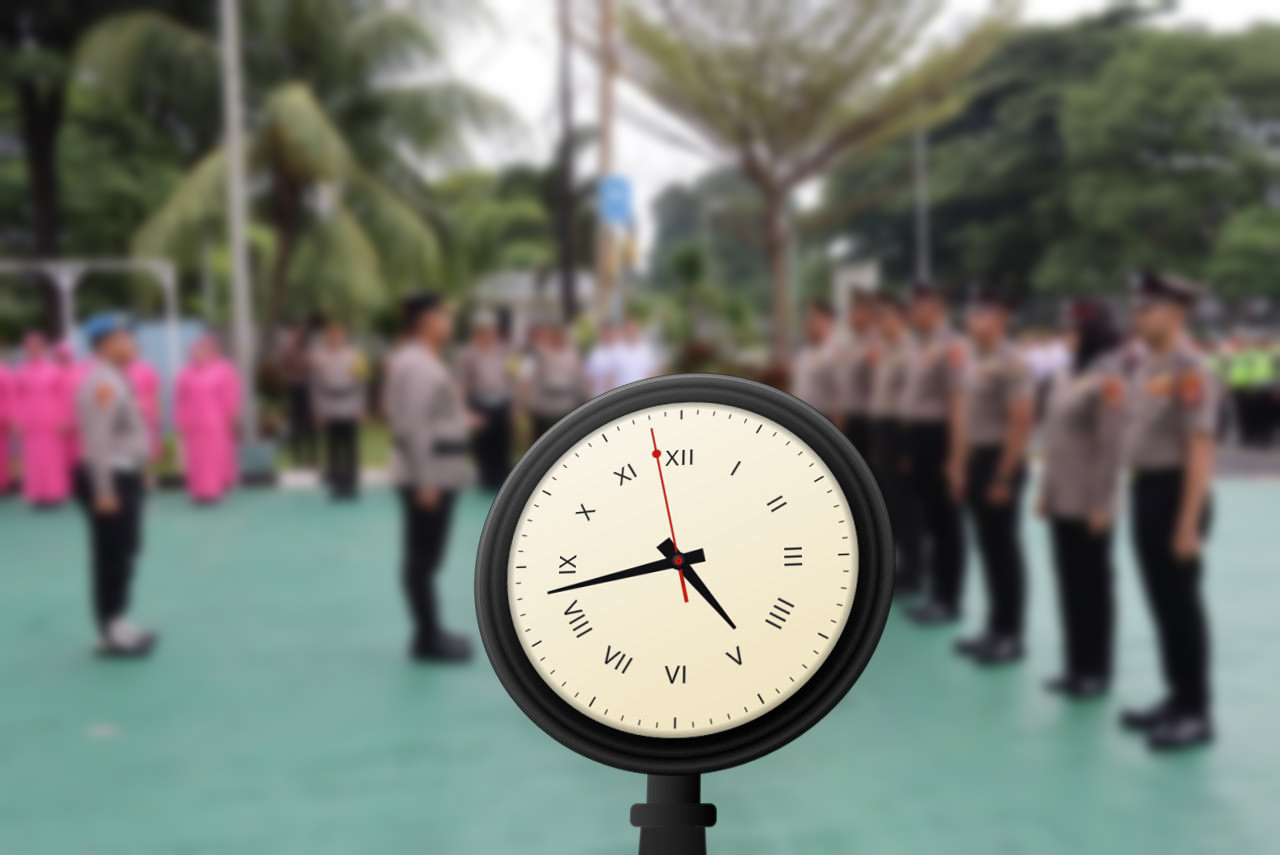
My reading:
{"hour": 4, "minute": 42, "second": 58}
